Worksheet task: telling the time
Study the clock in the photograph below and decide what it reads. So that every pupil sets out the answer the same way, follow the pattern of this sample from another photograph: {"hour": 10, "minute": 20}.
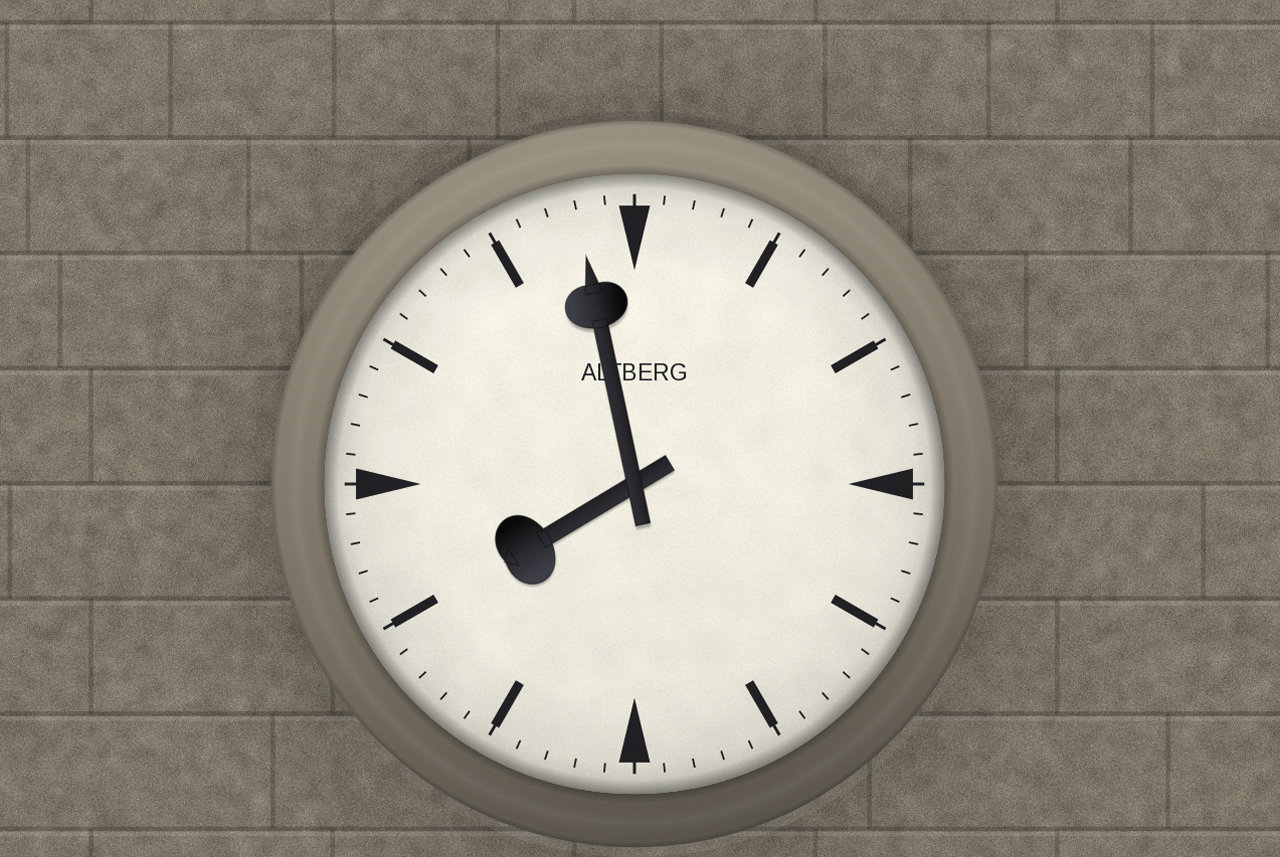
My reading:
{"hour": 7, "minute": 58}
